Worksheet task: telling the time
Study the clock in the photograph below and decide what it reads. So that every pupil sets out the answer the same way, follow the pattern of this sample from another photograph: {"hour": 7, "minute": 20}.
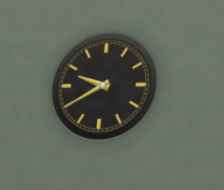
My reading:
{"hour": 9, "minute": 40}
